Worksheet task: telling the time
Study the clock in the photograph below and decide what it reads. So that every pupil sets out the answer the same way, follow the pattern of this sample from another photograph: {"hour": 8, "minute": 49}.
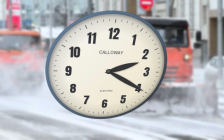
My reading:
{"hour": 2, "minute": 20}
